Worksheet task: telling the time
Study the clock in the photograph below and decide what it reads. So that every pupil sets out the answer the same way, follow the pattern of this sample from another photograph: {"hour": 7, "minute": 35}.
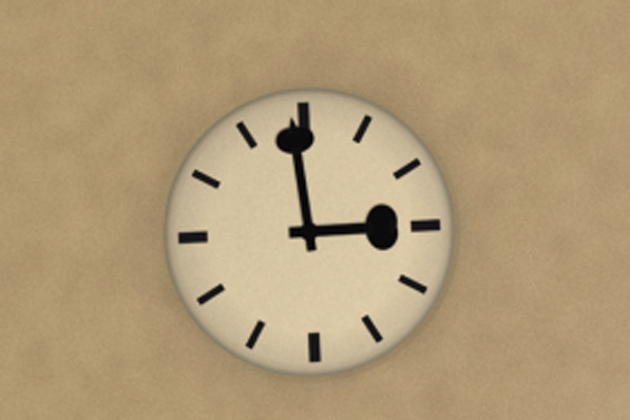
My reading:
{"hour": 2, "minute": 59}
